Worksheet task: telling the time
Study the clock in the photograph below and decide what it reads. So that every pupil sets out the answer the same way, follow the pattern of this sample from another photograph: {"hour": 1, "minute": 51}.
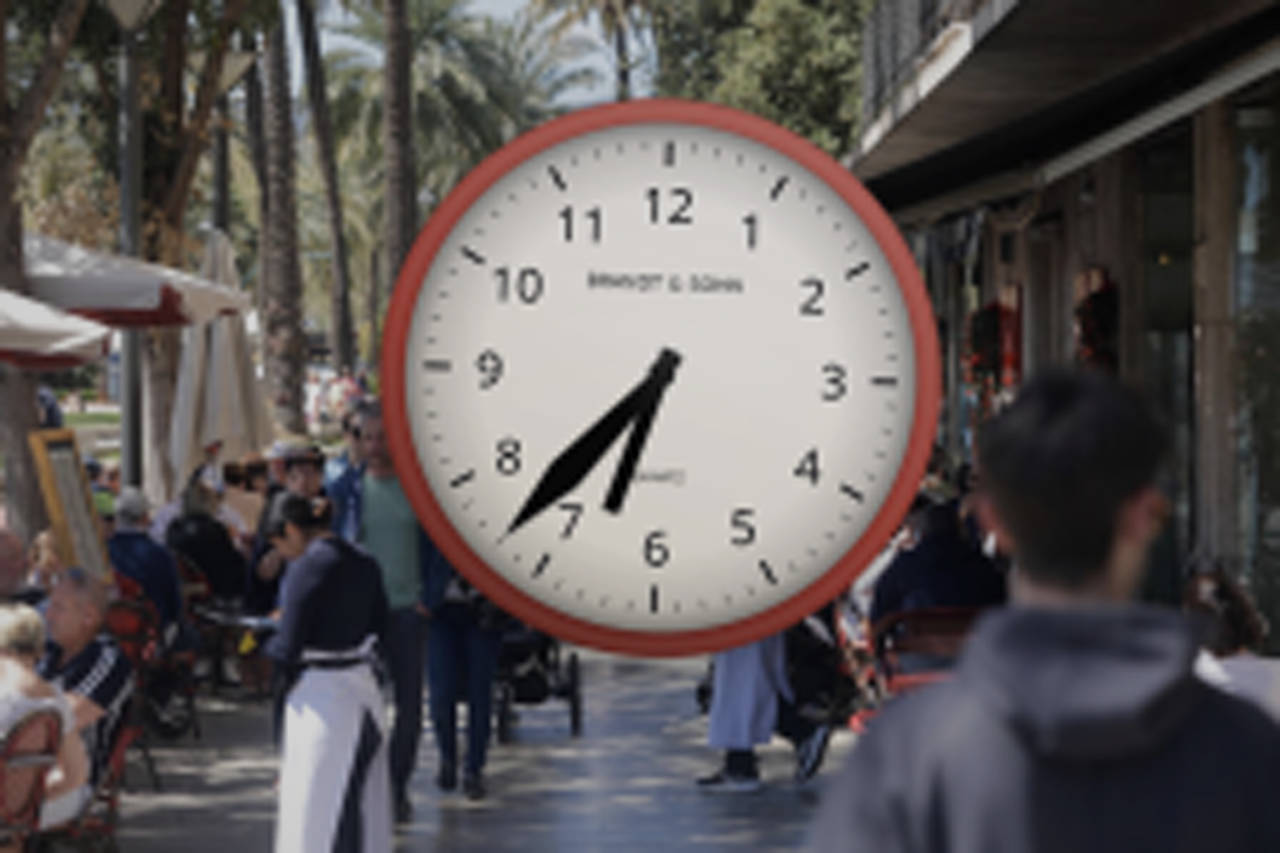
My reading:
{"hour": 6, "minute": 37}
